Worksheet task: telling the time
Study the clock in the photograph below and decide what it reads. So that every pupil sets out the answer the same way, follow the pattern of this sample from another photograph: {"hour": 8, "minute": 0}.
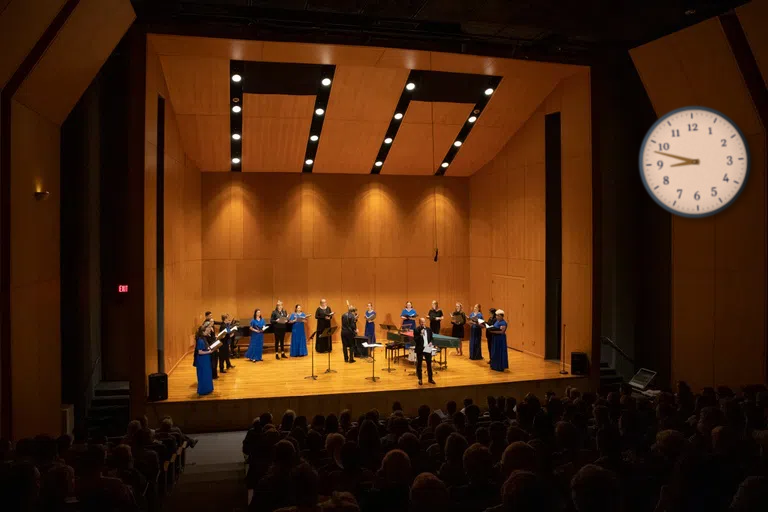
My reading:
{"hour": 8, "minute": 48}
